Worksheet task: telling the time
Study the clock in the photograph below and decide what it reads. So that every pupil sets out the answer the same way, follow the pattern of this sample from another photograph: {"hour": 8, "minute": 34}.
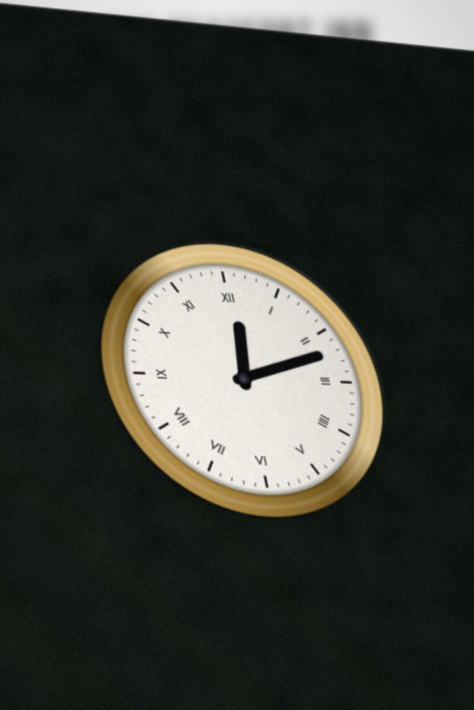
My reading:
{"hour": 12, "minute": 12}
